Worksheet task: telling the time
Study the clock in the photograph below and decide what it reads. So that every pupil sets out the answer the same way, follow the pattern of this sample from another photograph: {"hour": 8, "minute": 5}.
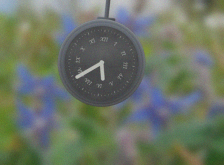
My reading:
{"hour": 5, "minute": 39}
